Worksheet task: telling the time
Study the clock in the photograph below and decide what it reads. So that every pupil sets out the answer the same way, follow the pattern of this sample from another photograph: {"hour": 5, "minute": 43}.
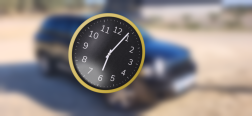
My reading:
{"hour": 6, "minute": 4}
